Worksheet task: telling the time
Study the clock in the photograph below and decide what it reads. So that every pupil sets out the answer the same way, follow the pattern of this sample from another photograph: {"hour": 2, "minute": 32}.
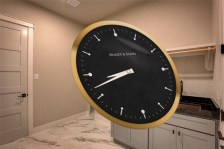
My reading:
{"hour": 8, "minute": 42}
